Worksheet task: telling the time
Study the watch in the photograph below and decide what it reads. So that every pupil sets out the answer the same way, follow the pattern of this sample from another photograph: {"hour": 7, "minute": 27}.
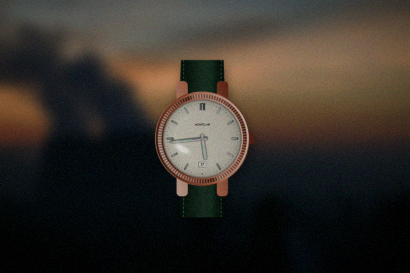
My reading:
{"hour": 5, "minute": 44}
